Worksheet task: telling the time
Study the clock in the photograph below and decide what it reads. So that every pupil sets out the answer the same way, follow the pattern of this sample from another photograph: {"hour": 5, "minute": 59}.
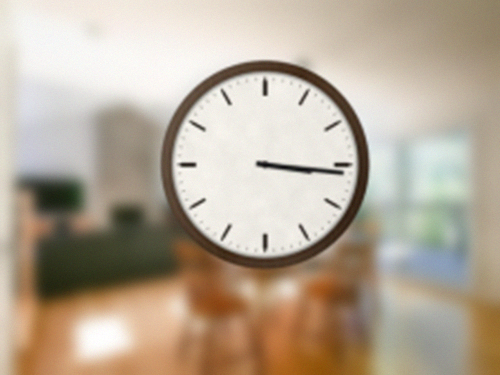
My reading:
{"hour": 3, "minute": 16}
